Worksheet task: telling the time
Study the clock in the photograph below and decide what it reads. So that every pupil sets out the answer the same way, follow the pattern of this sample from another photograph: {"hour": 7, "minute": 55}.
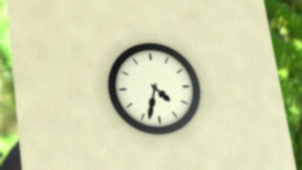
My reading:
{"hour": 4, "minute": 33}
